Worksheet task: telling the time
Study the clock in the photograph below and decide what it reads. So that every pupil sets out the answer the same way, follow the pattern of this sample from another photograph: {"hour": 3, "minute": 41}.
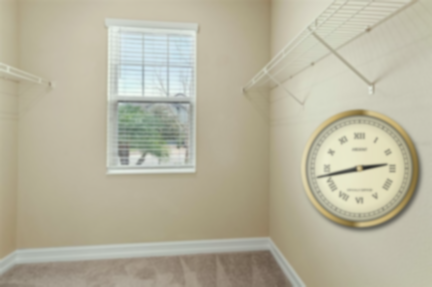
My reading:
{"hour": 2, "minute": 43}
